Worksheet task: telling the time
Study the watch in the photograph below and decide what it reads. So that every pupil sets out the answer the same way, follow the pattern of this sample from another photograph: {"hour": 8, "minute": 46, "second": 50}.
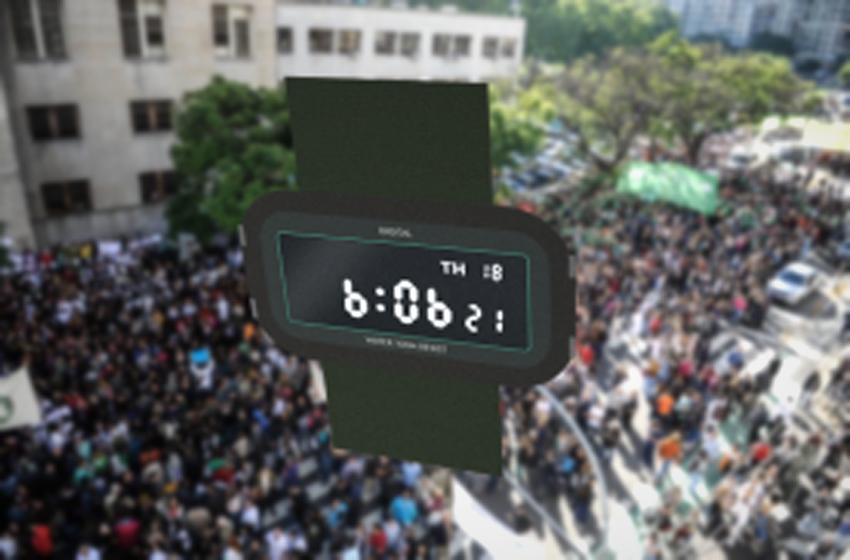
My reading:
{"hour": 6, "minute": 6, "second": 21}
